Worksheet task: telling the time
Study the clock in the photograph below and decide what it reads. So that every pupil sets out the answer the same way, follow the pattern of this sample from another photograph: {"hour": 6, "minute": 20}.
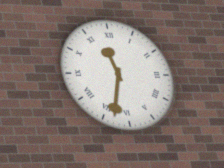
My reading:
{"hour": 11, "minute": 33}
